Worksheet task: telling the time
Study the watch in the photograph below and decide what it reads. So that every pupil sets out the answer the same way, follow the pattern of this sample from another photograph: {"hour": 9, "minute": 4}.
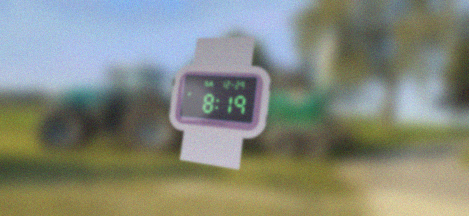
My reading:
{"hour": 8, "minute": 19}
